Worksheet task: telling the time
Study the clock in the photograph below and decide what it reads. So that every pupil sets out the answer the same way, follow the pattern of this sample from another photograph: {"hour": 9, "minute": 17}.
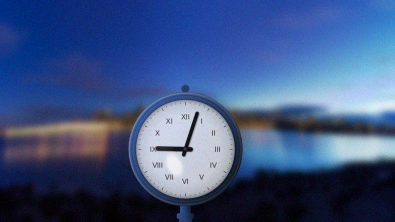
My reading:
{"hour": 9, "minute": 3}
